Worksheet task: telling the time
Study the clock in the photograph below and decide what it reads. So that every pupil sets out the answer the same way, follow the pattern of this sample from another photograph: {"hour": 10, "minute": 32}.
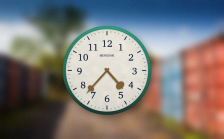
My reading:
{"hour": 4, "minute": 37}
